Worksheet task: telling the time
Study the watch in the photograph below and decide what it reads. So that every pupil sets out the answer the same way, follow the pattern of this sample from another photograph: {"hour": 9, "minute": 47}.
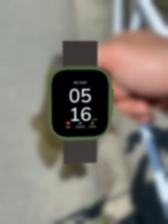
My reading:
{"hour": 5, "minute": 16}
